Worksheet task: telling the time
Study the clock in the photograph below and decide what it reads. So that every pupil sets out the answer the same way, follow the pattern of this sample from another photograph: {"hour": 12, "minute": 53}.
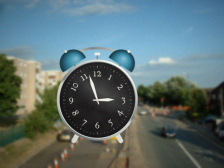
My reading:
{"hour": 2, "minute": 57}
